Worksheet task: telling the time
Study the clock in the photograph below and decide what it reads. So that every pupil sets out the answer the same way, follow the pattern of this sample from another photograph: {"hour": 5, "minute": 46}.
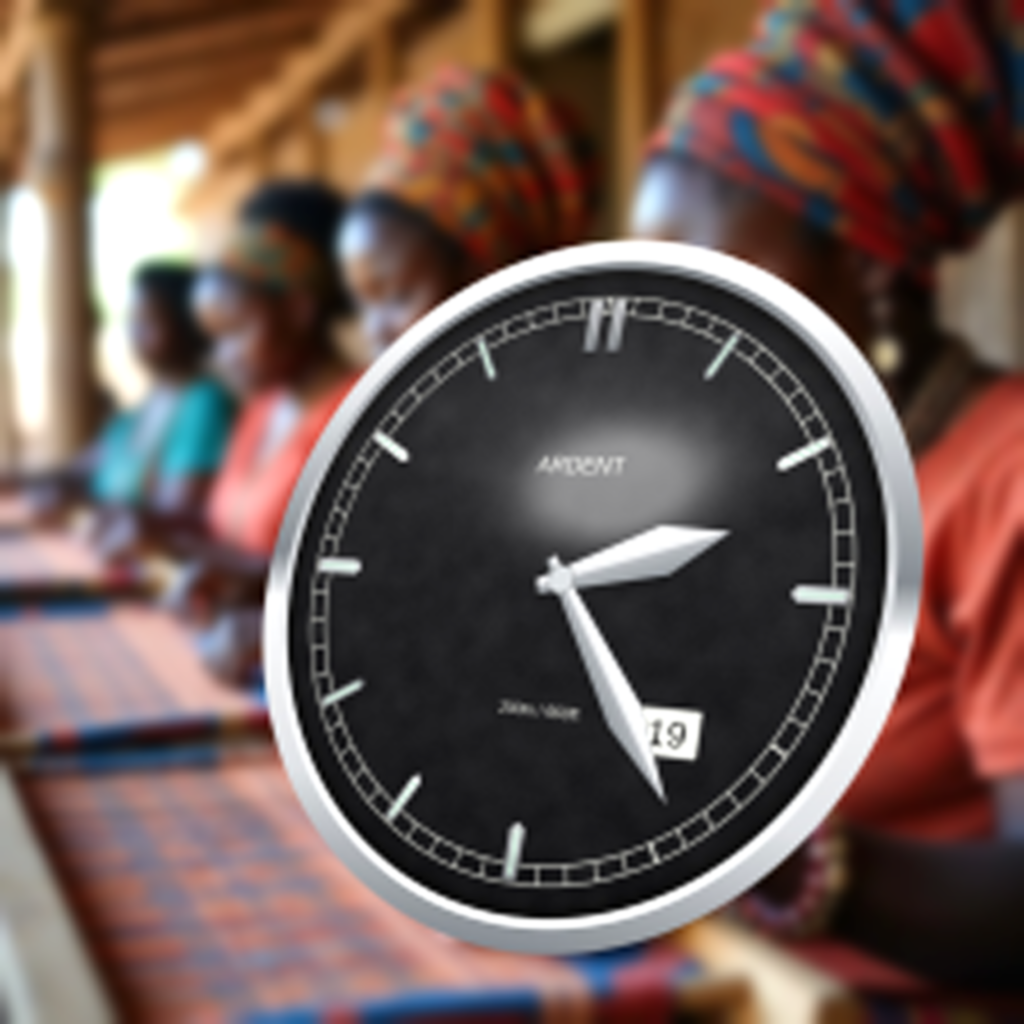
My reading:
{"hour": 2, "minute": 24}
